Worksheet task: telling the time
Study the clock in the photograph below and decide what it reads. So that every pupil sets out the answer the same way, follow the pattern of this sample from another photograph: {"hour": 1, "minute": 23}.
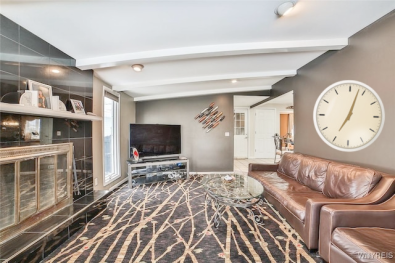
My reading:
{"hour": 7, "minute": 3}
